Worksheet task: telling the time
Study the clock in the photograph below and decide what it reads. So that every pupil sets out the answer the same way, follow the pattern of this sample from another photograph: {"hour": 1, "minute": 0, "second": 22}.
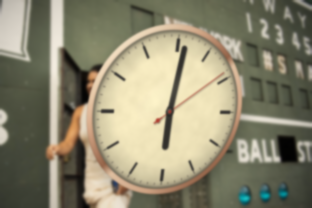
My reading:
{"hour": 6, "minute": 1, "second": 9}
